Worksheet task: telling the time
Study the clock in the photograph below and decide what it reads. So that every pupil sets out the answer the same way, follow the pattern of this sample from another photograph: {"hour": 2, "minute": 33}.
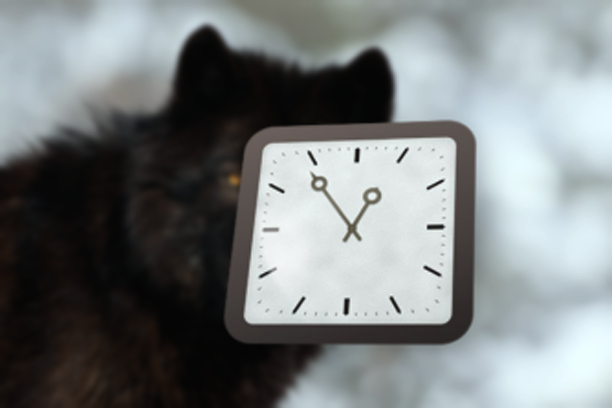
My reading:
{"hour": 12, "minute": 54}
